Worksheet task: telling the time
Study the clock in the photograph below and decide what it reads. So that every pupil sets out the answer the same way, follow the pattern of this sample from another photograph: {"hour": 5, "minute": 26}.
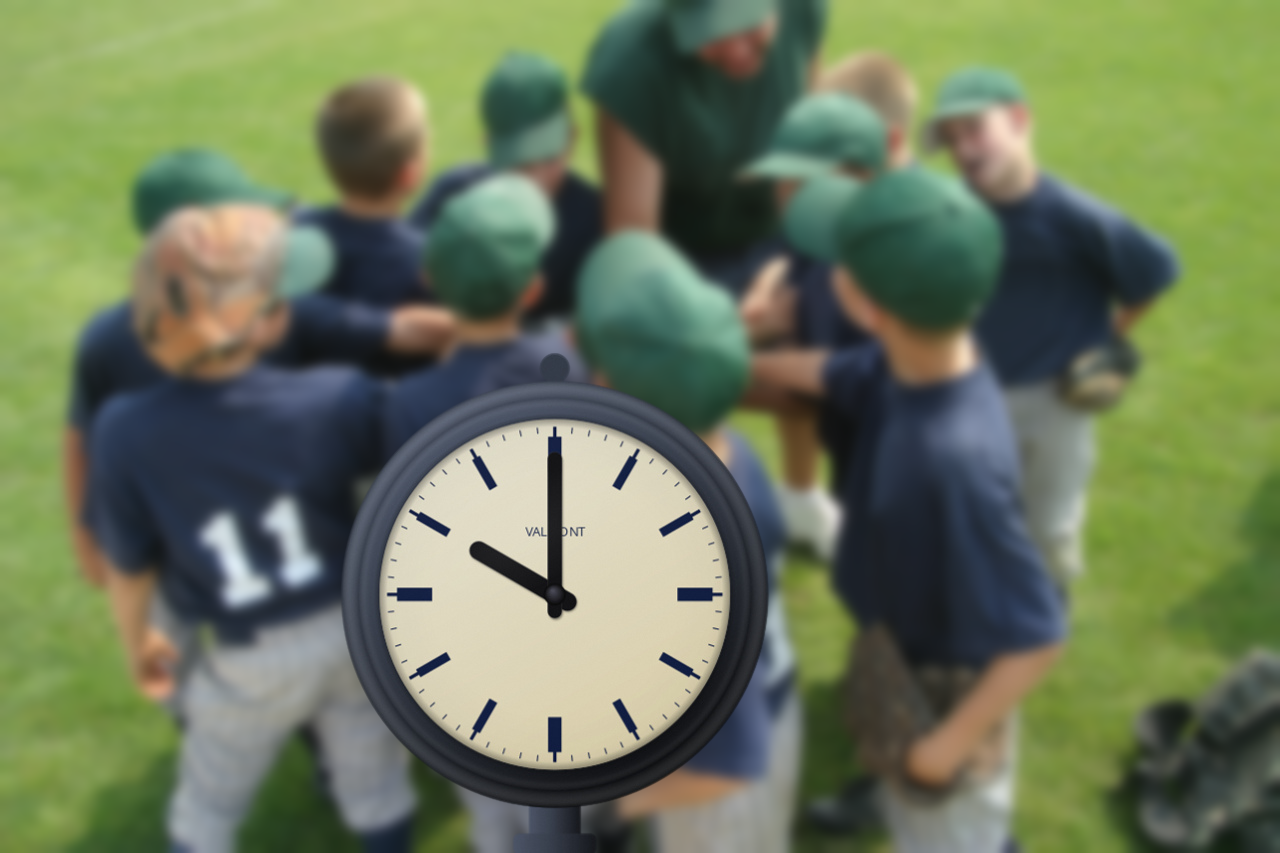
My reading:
{"hour": 10, "minute": 0}
